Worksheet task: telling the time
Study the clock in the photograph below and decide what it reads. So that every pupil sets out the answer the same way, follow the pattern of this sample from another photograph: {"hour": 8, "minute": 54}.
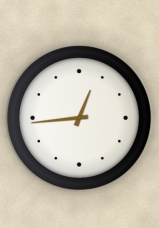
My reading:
{"hour": 12, "minute": 44}
